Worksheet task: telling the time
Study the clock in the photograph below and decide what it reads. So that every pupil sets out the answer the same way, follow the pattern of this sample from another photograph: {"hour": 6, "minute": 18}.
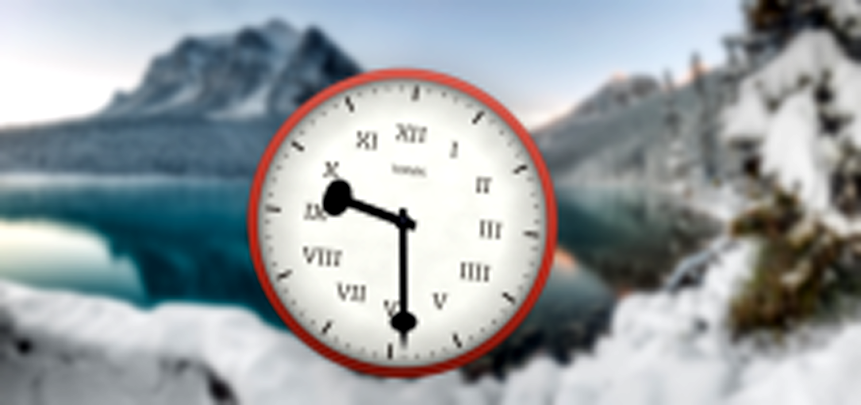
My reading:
{"hour": 9, "minute": 29}
